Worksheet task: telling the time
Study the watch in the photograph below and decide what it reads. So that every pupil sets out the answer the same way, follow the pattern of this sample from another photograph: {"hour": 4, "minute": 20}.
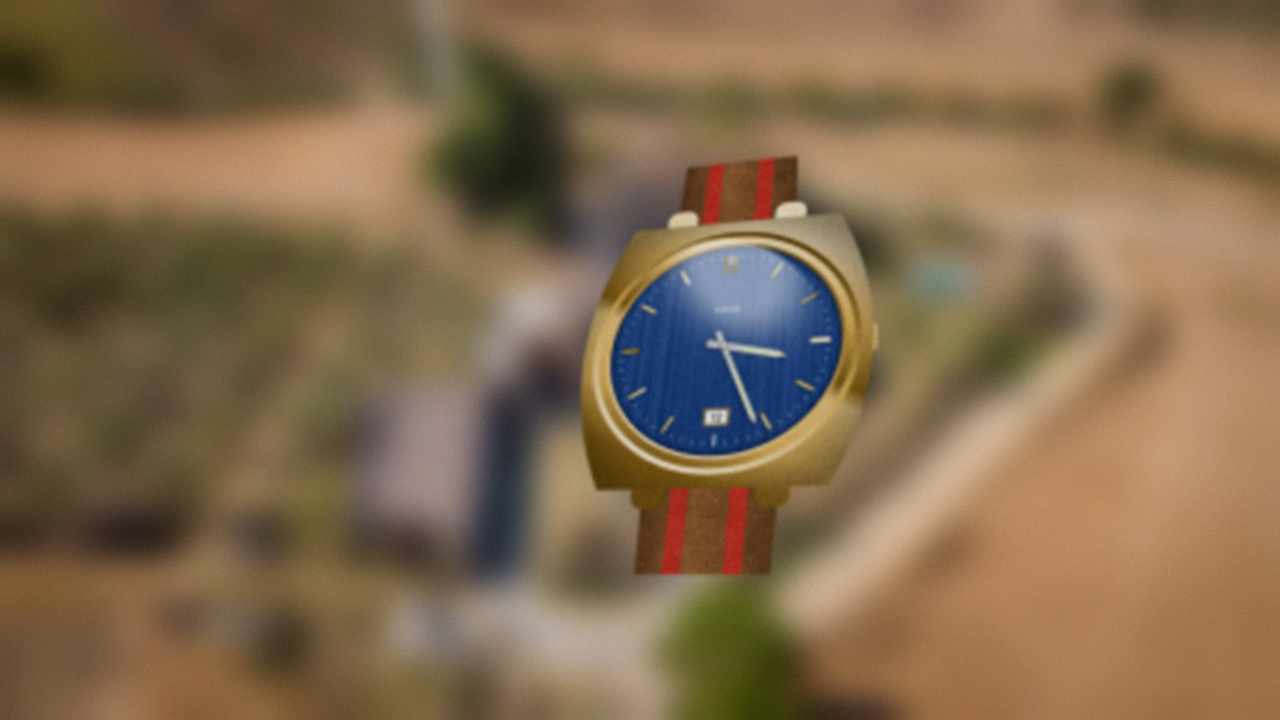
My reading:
{"hour": 3, "minute": 26}
